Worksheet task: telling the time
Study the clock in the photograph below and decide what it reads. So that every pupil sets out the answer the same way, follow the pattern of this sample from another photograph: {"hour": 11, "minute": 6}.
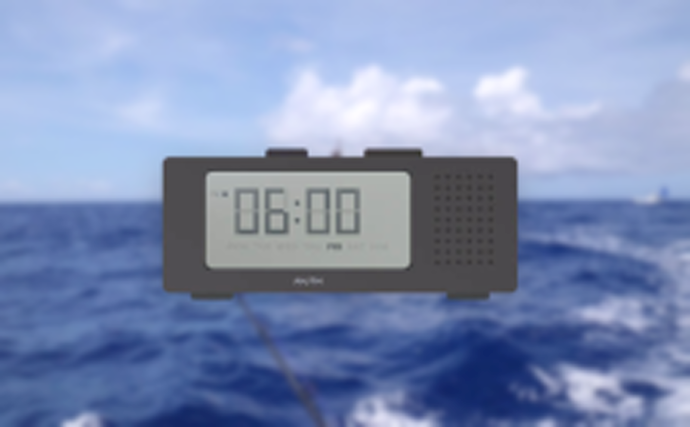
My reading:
{"hour": 6, "minute": 0}
